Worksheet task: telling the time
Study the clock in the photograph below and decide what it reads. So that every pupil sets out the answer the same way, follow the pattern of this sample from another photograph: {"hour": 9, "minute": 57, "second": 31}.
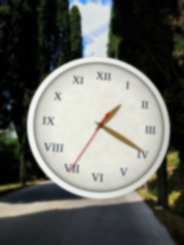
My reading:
{"hour": 1, "minute": 19, "second": 35}
